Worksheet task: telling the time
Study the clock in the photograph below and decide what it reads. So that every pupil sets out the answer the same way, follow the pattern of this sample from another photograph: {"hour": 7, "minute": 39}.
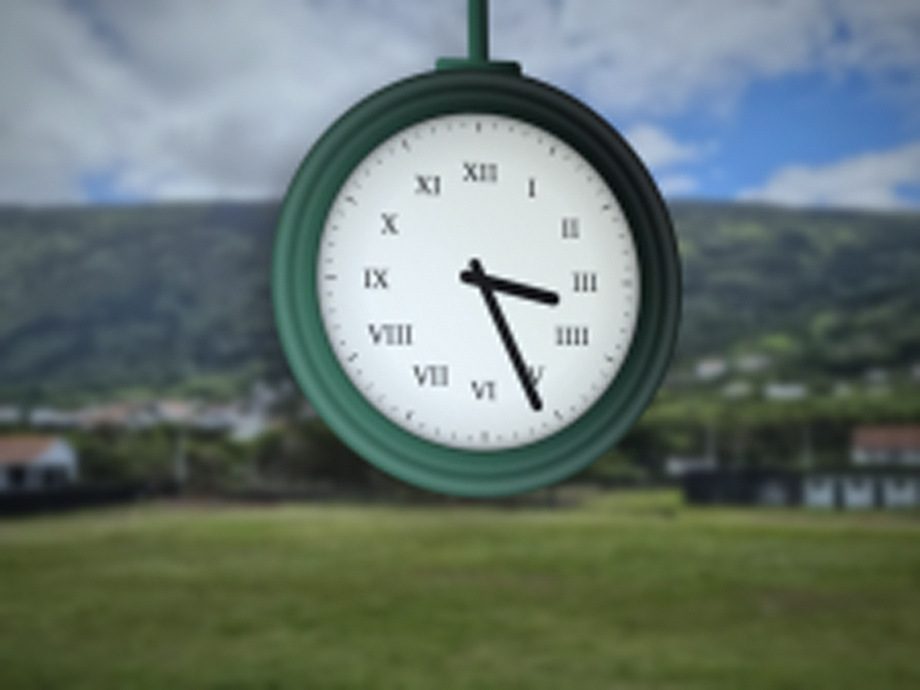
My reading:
{"hour": 3, "minute": 26}
